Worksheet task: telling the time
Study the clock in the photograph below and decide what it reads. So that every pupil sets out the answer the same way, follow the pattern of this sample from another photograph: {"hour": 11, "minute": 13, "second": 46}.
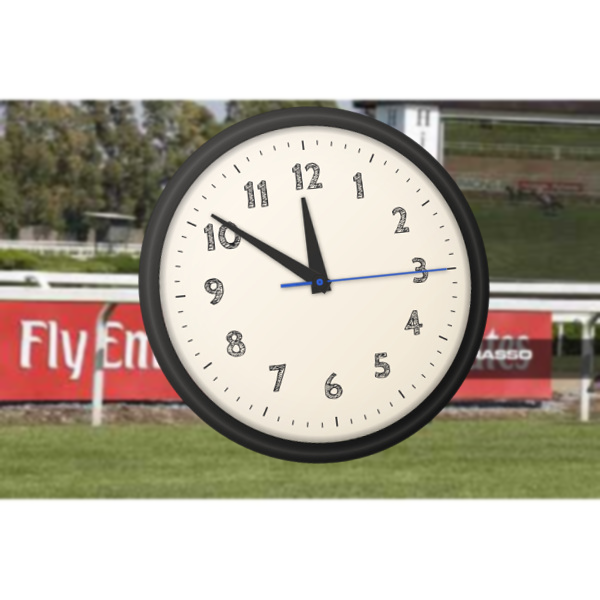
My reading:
{"hour": 11, "minute": 51, "second": 15}
